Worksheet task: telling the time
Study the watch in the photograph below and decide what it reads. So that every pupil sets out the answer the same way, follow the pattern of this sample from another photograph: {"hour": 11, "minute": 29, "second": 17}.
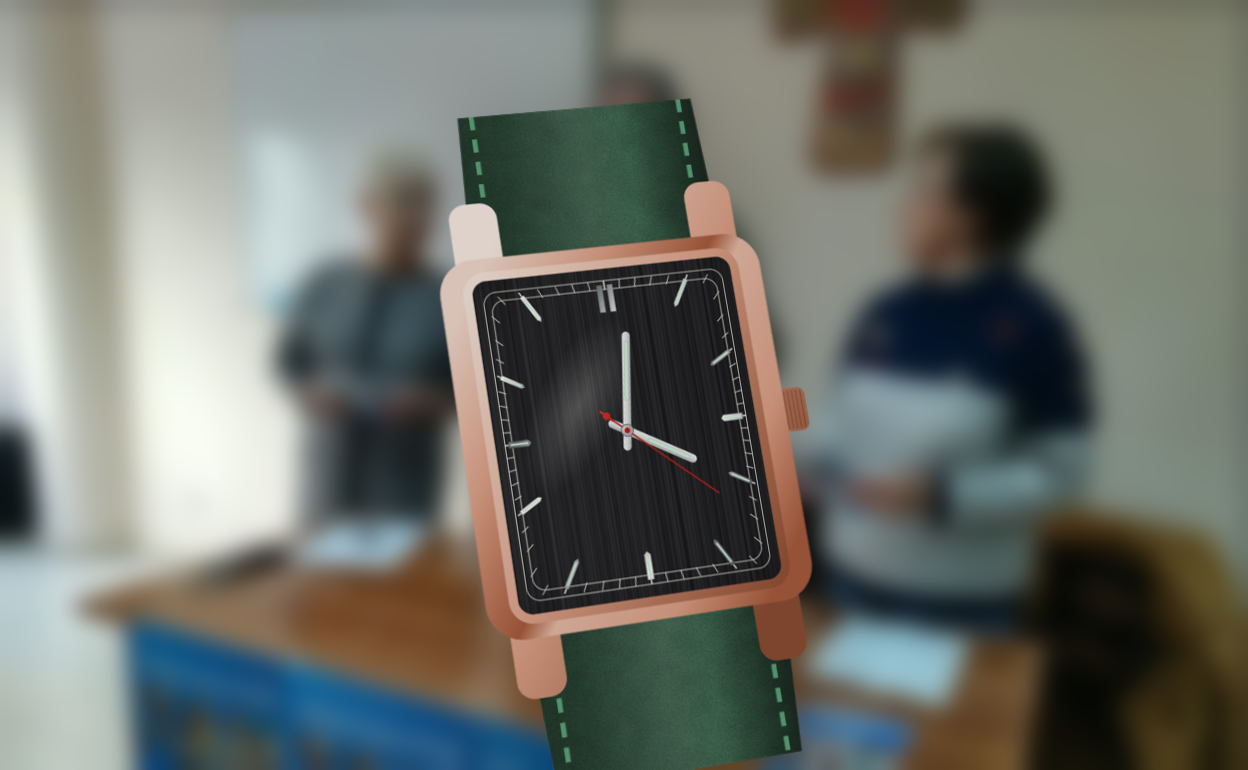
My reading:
{"hour": 4, "minute": 1, "second": 22}
